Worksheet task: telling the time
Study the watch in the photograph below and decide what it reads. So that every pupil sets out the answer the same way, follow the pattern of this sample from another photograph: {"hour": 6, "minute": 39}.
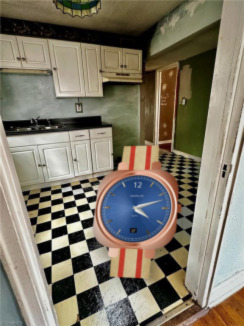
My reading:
{"hour": 4, "minute": 12}
